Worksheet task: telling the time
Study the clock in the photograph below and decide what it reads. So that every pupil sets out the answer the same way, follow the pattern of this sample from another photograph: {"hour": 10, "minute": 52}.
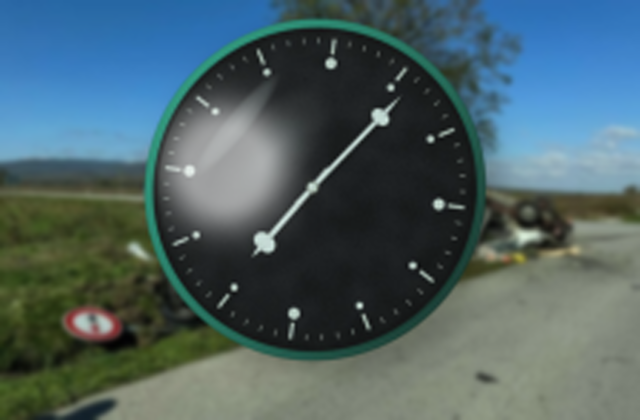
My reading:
{"hour": 7, "minute": 6}
